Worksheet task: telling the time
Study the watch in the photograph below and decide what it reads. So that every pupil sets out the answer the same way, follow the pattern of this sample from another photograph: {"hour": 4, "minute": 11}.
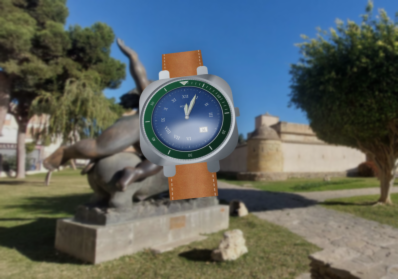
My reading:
{"hour": 12, "minute": 4}
